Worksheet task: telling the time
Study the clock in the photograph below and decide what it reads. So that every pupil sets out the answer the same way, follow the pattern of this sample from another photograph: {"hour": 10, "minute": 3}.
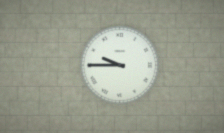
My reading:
{"hour": 9, "minute": 45}
